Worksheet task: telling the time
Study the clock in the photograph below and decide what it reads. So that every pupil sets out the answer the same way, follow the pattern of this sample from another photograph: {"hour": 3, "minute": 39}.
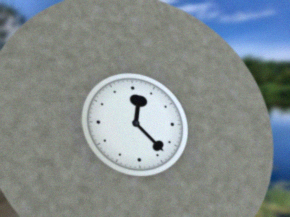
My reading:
{"hour": 12, "minute": 23}
